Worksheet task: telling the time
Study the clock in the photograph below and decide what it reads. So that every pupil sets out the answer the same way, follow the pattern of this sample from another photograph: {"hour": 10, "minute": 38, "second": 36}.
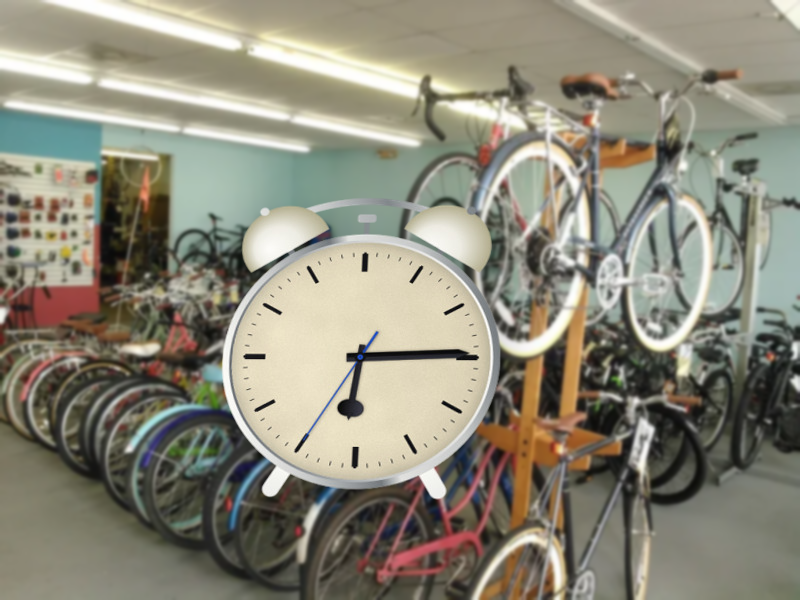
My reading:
{"hour": 6, "minute": 14, "second": 35}
